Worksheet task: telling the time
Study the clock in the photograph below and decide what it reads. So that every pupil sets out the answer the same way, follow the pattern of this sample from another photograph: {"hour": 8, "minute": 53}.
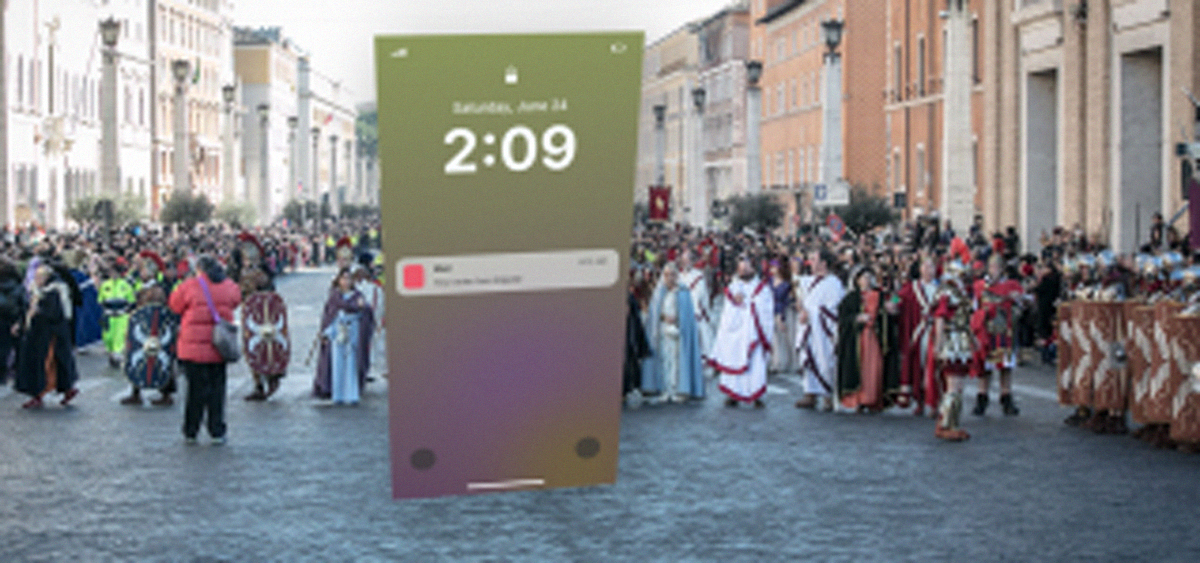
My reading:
{"hour": 2, "minute": 9}
